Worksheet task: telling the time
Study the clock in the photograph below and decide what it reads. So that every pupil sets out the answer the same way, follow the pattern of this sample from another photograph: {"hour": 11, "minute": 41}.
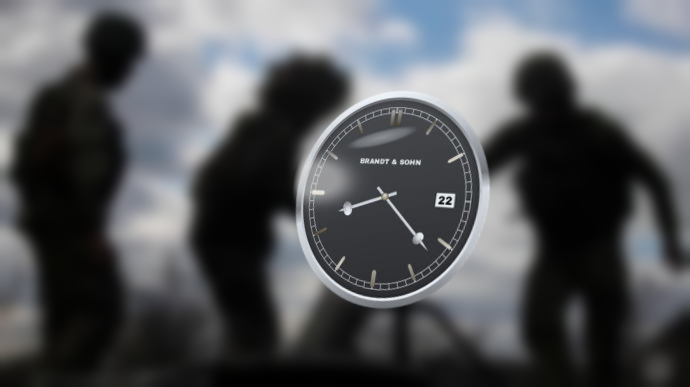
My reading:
{"hour": 8, "minute": 22}
